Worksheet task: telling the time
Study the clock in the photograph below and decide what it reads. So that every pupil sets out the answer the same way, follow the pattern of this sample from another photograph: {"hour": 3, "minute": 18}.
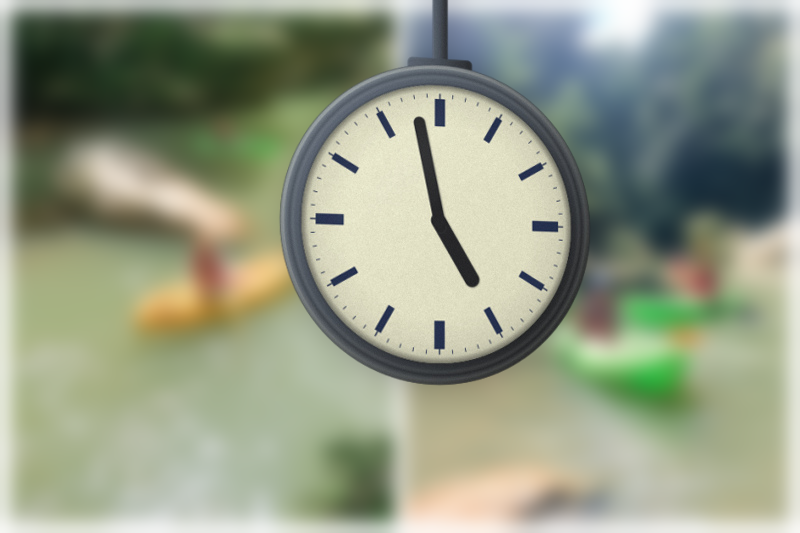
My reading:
{"hour": 4, "minute": 58}
